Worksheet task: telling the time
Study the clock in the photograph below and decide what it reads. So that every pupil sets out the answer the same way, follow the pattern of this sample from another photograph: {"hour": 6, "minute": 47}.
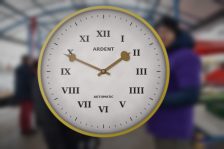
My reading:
{"hour": 1, "minute": 49}
